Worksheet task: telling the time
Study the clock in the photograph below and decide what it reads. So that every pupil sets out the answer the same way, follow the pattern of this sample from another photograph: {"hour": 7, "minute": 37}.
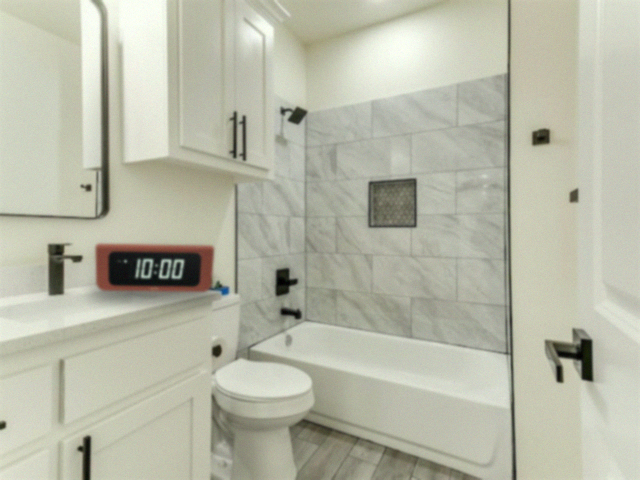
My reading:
{"hour": 10, "minute": 0}
